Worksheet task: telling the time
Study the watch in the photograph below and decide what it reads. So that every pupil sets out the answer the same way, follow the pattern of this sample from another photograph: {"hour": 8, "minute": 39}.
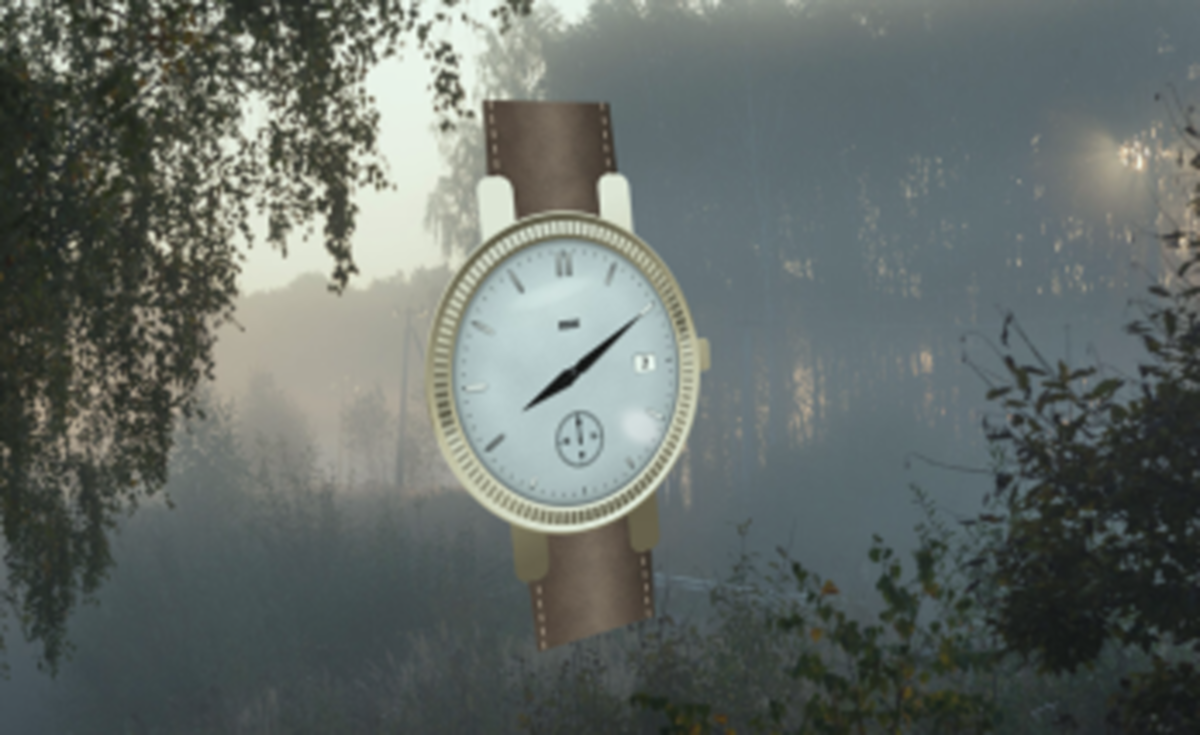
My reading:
{"hour": 8, "minute": 10}
